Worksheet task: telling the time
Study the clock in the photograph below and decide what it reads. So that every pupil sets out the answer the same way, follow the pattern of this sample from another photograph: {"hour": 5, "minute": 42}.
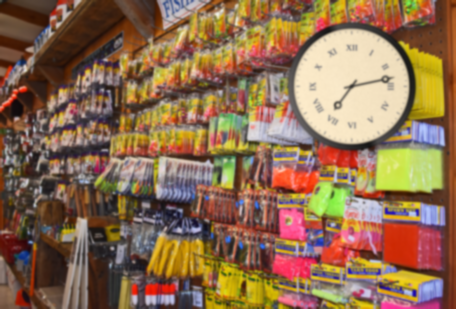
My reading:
{"hour": 7, "minute": 13}
